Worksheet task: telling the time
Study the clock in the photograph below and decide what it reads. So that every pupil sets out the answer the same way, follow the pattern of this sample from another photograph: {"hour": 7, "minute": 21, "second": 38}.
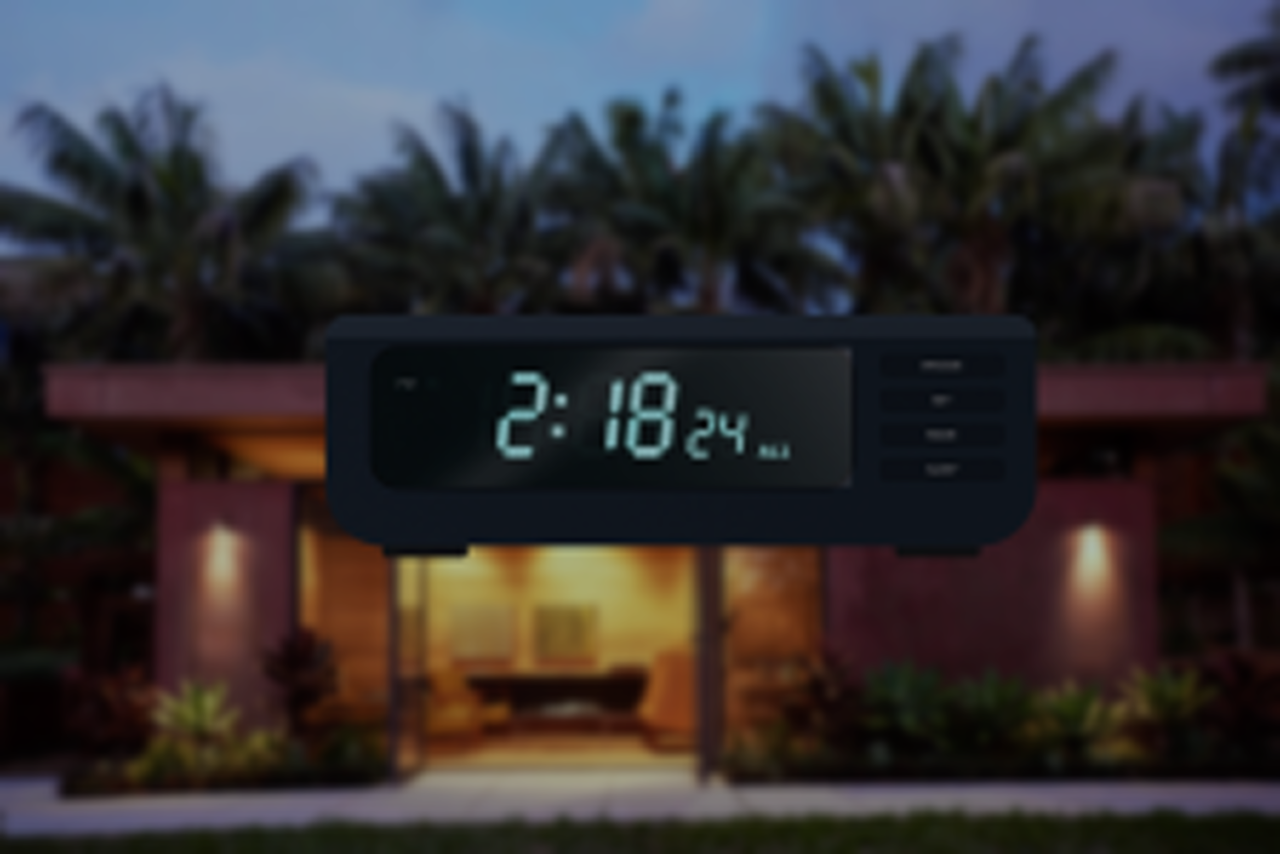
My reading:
{"hour": 2, "minute": 18, "second": 24}
